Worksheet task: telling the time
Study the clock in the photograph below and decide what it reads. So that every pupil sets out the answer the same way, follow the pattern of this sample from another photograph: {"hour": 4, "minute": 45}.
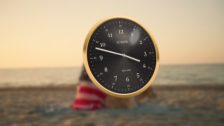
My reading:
{"hour": 3, "minute": 48}
